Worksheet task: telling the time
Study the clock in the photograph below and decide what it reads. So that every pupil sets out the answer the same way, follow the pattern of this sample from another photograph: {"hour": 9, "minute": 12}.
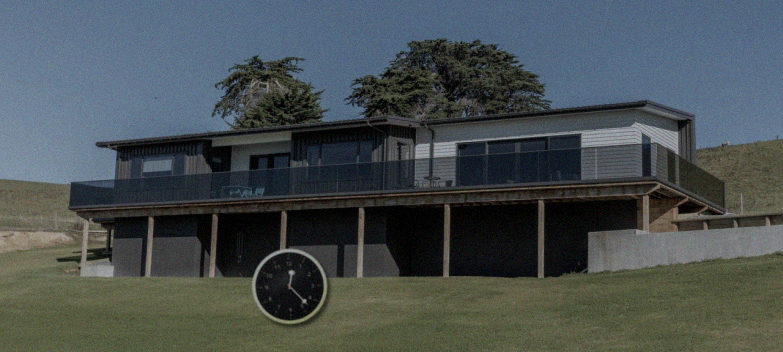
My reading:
{"hour": 12, "minute": 23}
